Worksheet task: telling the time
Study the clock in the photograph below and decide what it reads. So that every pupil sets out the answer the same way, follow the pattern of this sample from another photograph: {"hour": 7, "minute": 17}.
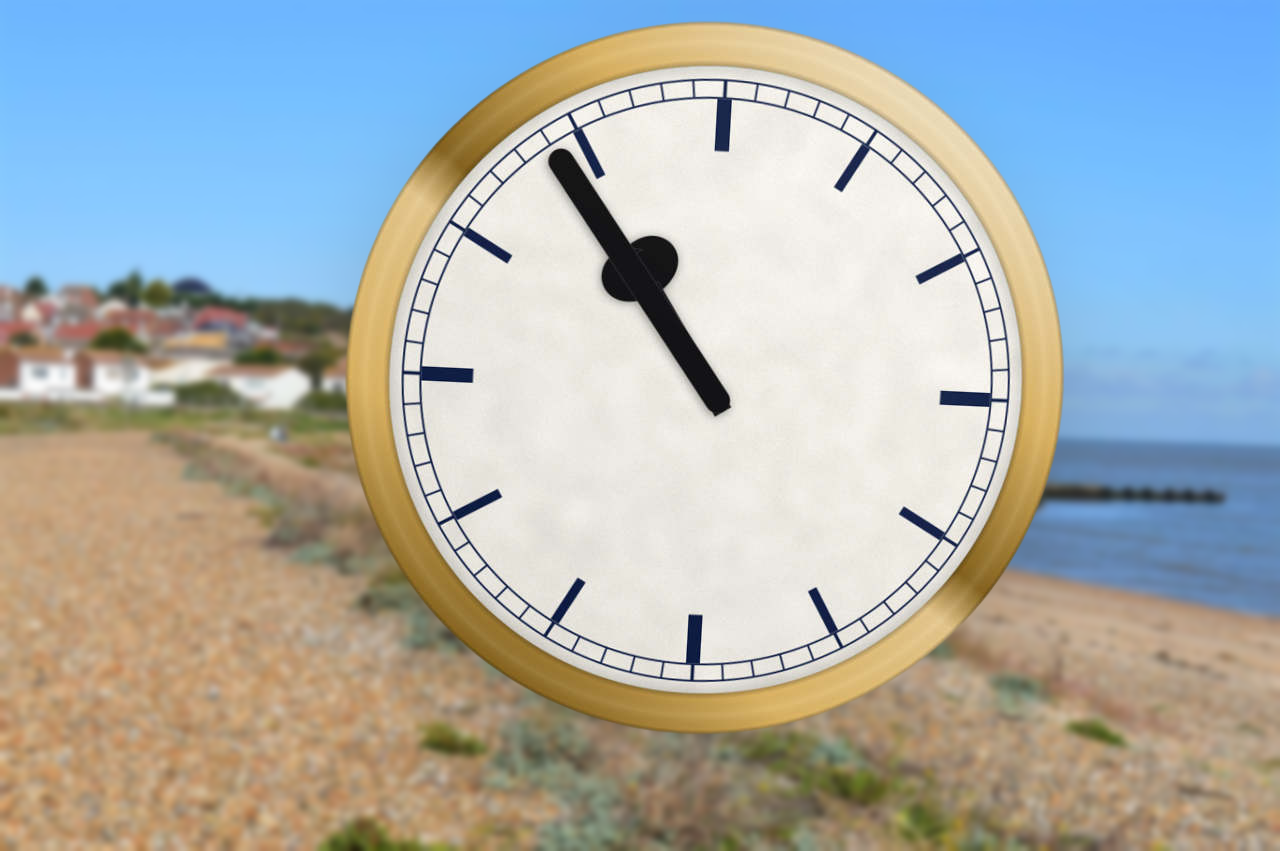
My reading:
{"hour": 10, "minute": 54}
